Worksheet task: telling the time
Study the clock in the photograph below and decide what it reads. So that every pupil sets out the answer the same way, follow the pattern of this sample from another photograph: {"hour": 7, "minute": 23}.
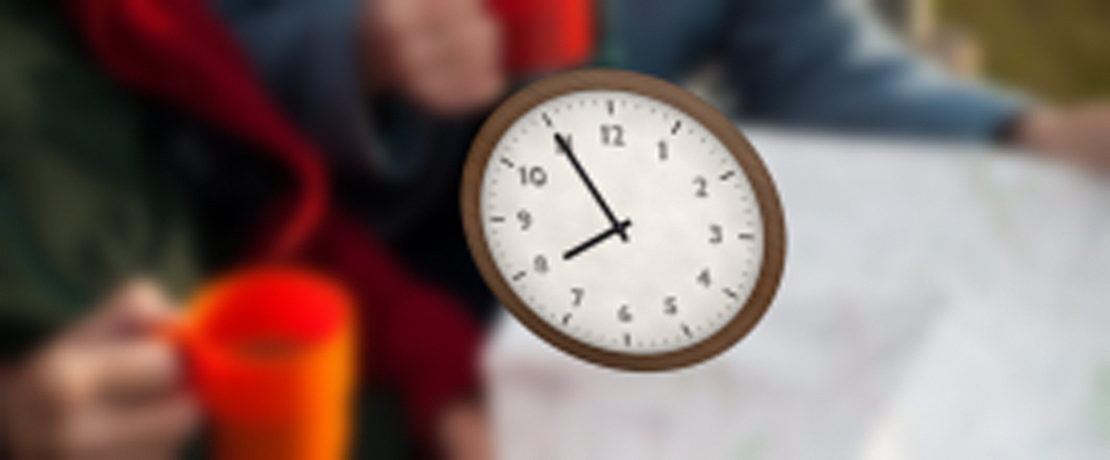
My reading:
{"hour": 7, "minute": 55}
